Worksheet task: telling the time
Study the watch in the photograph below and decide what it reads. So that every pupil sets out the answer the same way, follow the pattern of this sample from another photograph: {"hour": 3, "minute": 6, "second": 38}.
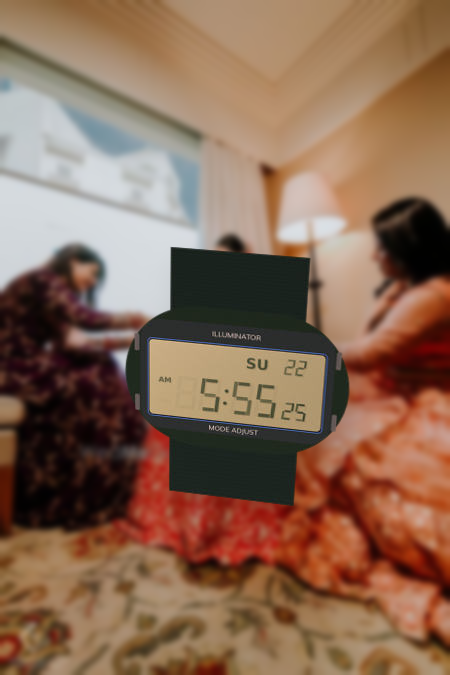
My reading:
{"hour": 5, "minute": 55, "second": 25}
